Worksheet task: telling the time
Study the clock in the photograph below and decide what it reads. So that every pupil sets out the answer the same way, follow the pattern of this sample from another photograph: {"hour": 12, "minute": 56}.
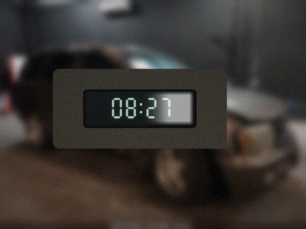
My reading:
{"hour": 8, "minute": 27}
